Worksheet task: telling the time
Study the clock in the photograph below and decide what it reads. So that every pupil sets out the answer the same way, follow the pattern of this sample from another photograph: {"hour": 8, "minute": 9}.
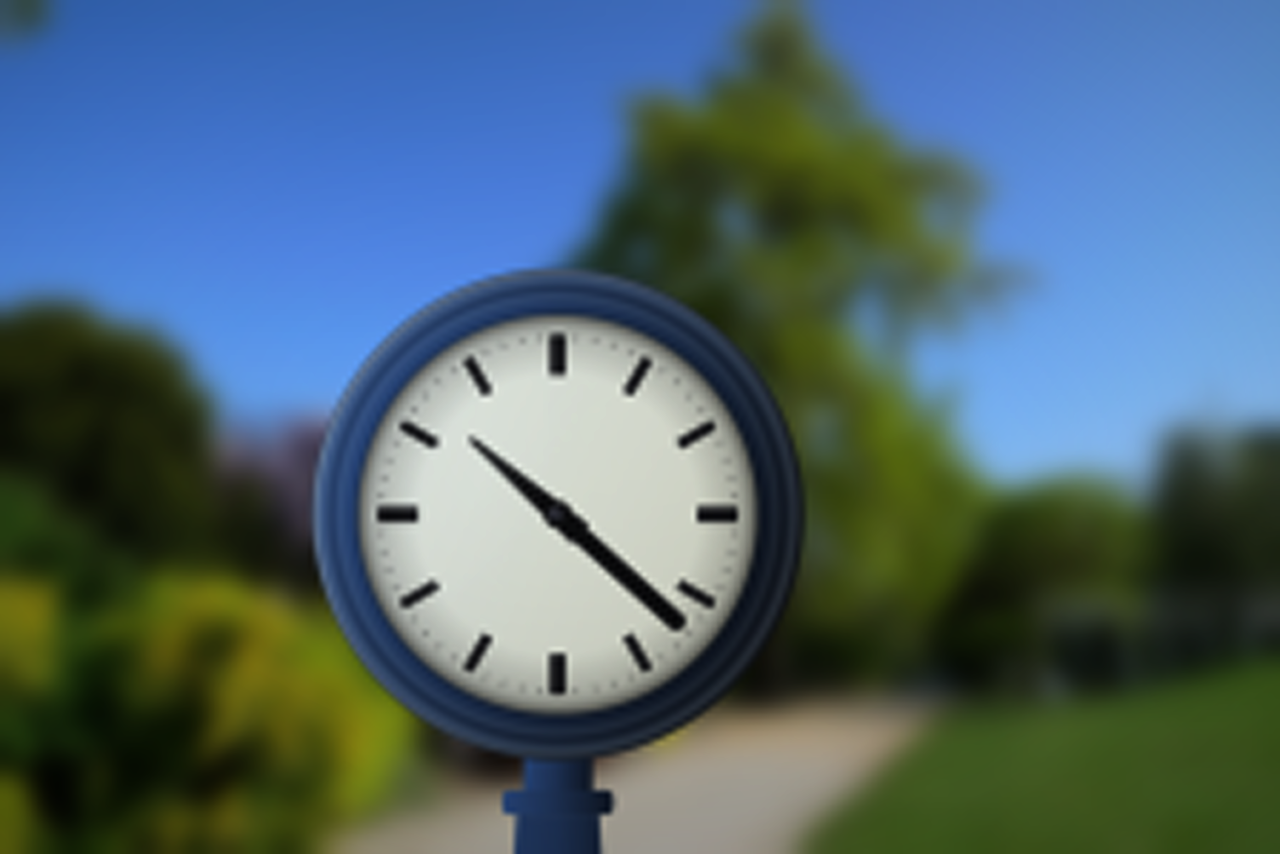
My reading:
{"hour": 10, "minute": 22}
